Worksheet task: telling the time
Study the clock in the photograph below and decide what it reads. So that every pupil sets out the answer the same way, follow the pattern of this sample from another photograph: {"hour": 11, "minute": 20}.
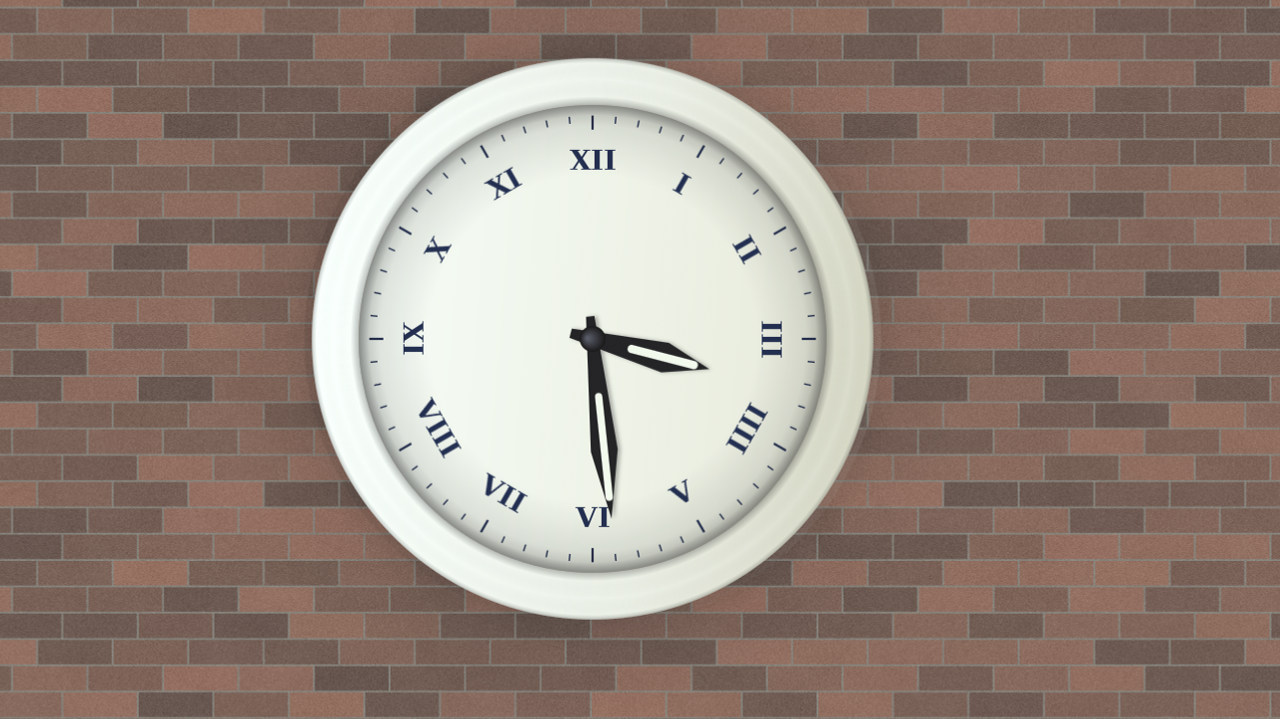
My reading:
{"hour": 3, "minute": 29}
